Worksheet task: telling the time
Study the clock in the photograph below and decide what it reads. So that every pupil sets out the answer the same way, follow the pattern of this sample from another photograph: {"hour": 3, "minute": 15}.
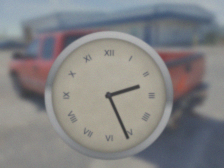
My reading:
{"hour": 2, "minute": 26}
